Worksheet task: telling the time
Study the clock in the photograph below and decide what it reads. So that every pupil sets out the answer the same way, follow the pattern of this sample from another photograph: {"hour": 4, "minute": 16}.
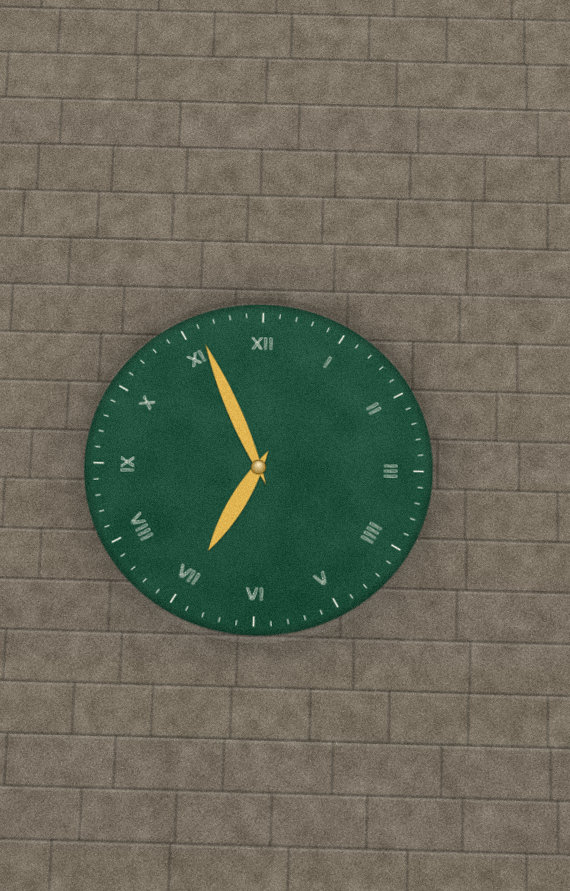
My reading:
{"hour": 6, "minute": 56}
